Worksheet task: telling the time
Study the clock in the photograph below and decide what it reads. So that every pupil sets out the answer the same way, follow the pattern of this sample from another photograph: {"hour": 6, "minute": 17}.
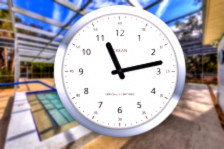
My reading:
{"hour": 11, "minute": 13}
